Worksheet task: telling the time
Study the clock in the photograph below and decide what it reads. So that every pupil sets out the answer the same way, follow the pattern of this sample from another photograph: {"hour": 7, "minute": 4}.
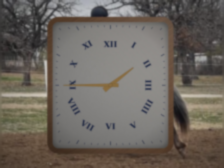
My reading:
{"hour": 1, "minute": 45}
